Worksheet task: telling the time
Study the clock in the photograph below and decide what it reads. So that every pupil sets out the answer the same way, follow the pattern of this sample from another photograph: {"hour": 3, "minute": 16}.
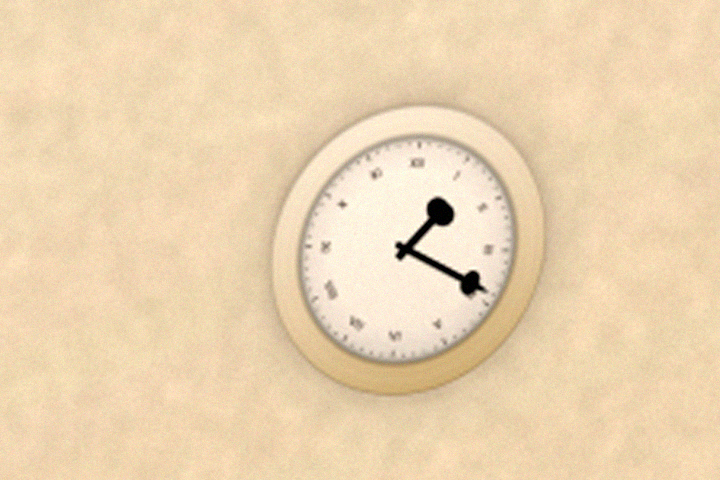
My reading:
{"hour": 1, "minute": 19}
